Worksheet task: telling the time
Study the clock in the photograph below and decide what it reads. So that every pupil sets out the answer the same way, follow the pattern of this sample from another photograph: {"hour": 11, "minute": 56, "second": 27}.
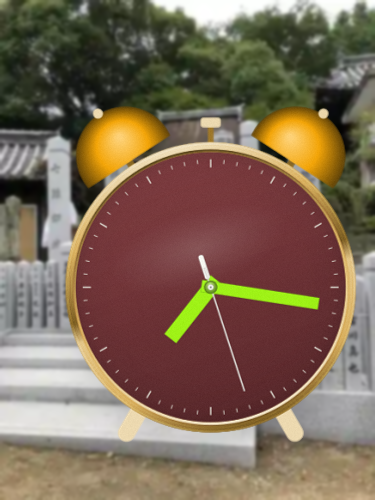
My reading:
{"hour": 7, "minute": 16, "second": 27}
